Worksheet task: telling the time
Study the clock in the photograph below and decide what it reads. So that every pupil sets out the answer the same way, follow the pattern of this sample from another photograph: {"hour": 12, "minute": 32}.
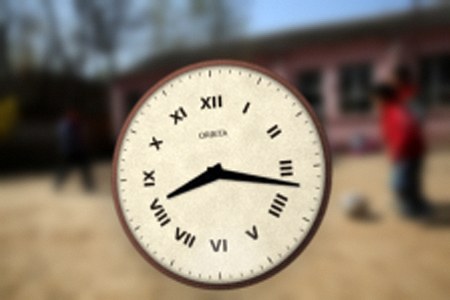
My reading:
{"hour": 8, "minute": 17}
